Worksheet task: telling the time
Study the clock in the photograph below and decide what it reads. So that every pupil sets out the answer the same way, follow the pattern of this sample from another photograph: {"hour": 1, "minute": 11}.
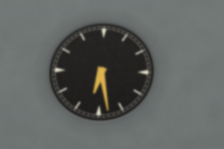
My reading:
{"hour": 6, "minute": 28}
